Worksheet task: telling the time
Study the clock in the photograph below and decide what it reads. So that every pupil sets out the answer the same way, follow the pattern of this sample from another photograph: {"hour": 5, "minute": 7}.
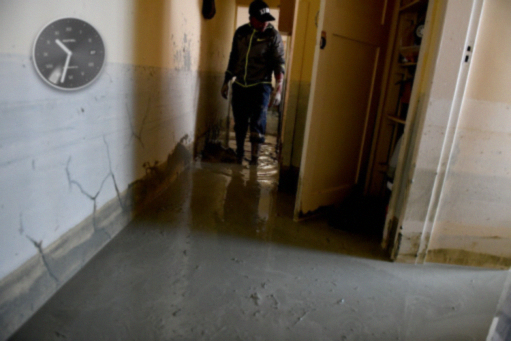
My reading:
{"hour": 10, "minute": 33}
